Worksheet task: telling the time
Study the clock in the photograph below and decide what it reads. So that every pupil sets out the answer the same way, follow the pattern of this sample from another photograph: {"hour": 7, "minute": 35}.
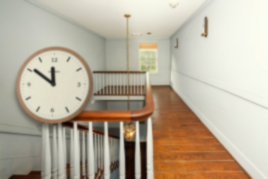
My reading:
{"hour": 11, "minute": 51}
